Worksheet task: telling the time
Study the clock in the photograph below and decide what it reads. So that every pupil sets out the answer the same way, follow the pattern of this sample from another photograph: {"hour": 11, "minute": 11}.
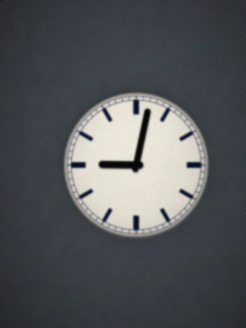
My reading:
{"hour": 9, "minute": 2}
